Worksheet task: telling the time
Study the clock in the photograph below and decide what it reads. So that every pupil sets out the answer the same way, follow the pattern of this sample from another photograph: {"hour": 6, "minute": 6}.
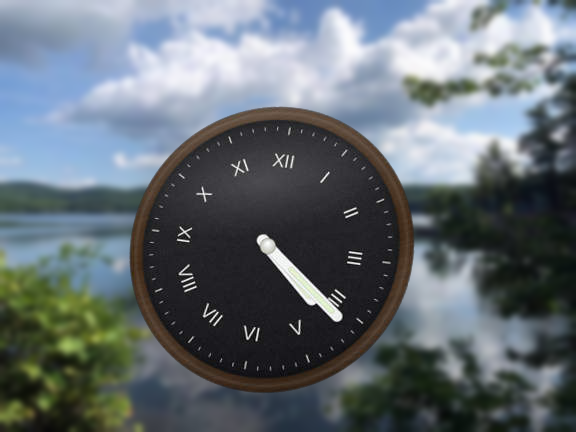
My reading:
{"hour": 4, "minute": 21}
